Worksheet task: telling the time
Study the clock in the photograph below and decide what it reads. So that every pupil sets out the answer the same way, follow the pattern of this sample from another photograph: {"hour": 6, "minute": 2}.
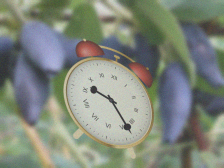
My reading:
{"hour": 9, "minute": 23}
